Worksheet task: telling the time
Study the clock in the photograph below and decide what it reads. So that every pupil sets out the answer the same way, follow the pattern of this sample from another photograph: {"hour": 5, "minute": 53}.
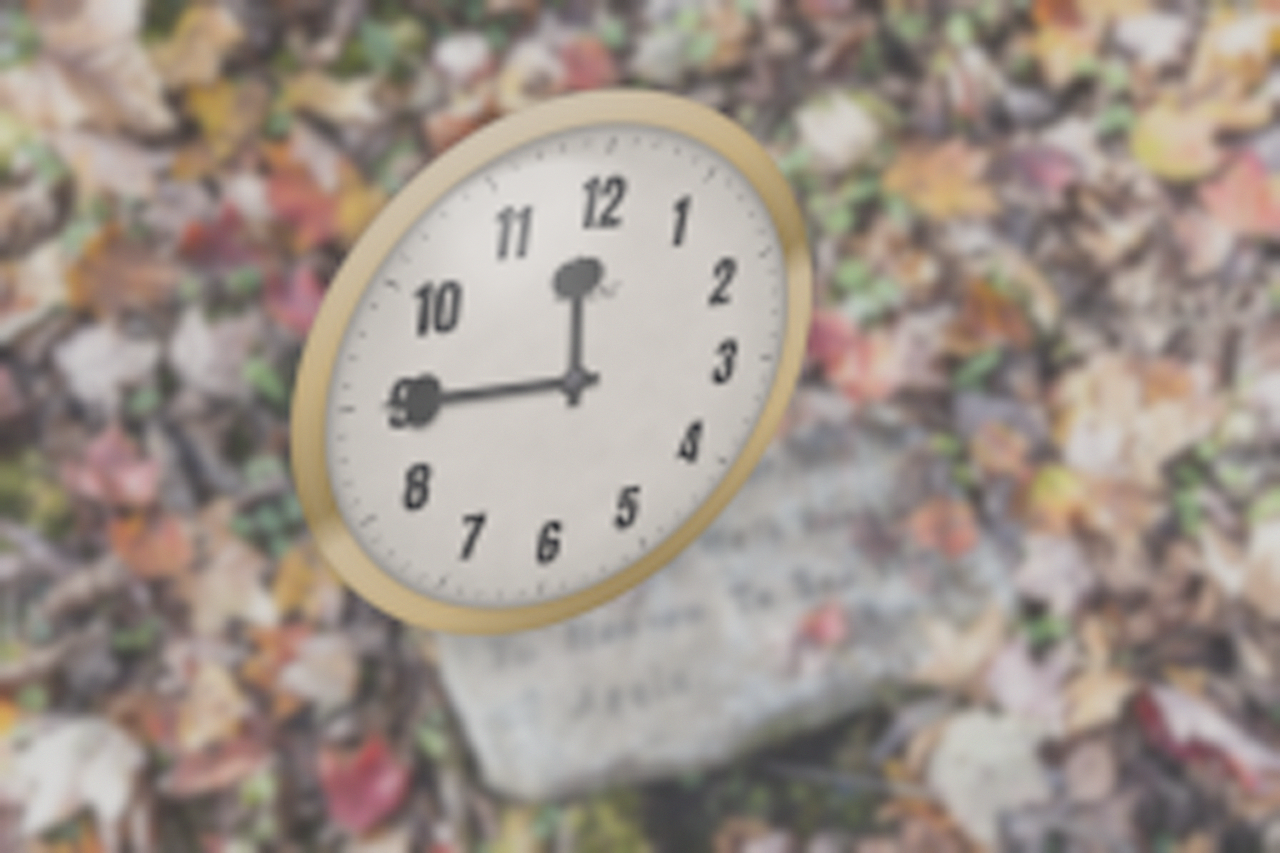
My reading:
{"hour": 11, "minute": 45}
